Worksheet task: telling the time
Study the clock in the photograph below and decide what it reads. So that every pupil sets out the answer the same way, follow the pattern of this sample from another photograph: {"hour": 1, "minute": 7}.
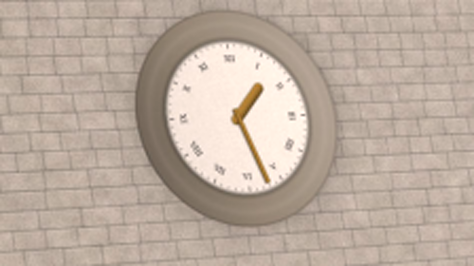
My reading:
{"hour": 1, "minute": 27}
